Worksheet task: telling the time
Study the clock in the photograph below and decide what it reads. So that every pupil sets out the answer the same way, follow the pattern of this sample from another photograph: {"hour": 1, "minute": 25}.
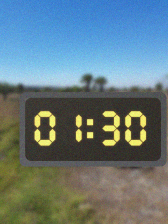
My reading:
{"hour": 1, "minute": 30}
